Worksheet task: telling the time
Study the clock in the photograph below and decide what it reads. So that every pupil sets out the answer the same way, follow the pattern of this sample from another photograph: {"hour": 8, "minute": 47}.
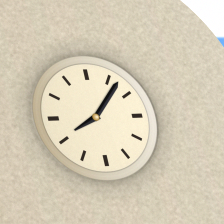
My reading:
{"hour": 8, "minute": 7}
